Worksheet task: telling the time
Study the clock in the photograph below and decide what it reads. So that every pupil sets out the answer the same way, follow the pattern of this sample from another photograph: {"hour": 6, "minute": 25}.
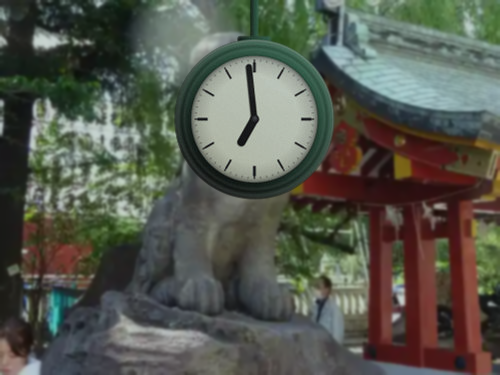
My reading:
{"hour": 6, "minute": 59}
